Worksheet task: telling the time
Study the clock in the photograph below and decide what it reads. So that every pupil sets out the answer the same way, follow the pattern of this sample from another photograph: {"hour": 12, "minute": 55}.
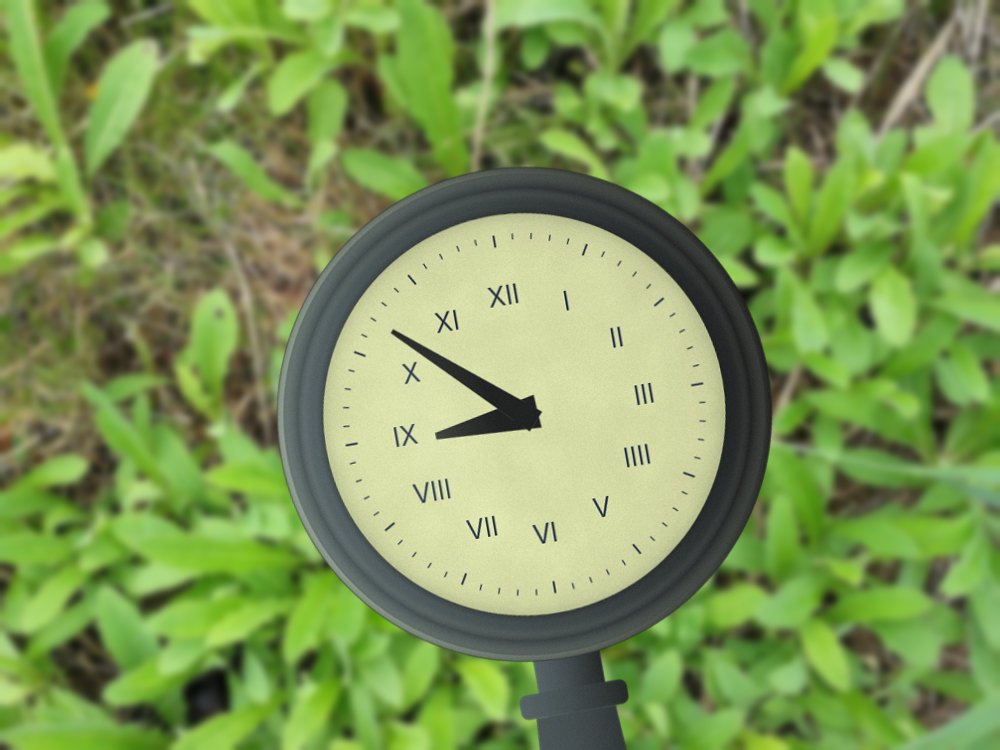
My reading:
{"hour": 8, "minute": 52}
